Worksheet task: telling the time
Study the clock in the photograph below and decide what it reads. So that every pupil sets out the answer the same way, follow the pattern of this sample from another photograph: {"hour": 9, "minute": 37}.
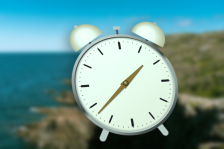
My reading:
{"hour": 1, "minute": 38}
